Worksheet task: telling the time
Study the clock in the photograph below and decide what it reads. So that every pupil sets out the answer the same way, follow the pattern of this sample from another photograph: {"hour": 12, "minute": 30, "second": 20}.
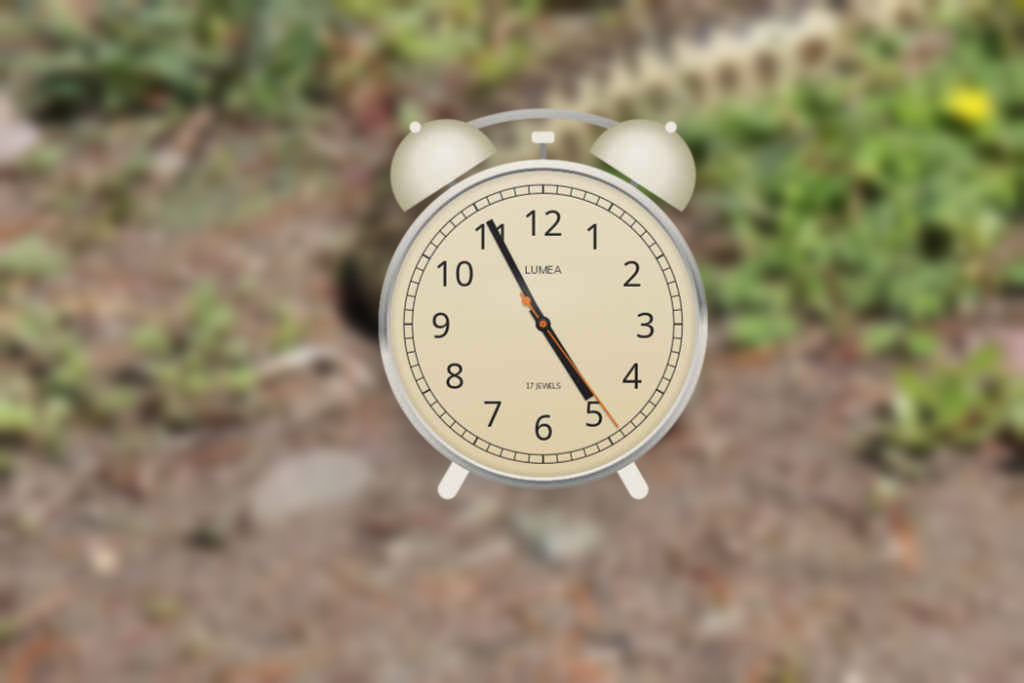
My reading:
{"hour": 4, "minute": 55, "second": 24}
